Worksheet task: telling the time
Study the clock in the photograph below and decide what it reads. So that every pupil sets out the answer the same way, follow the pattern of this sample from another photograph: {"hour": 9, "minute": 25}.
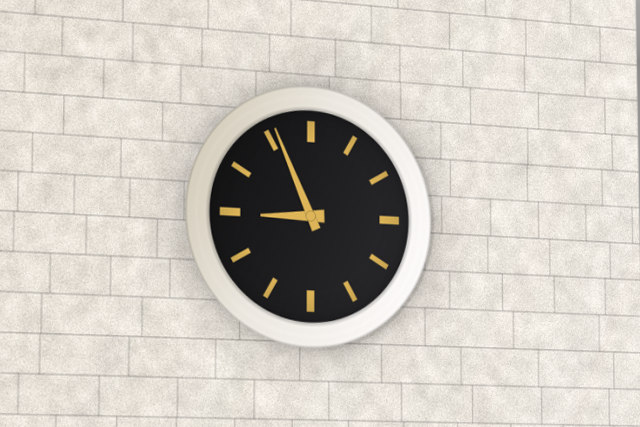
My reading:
{"hour": 8, "minute": 56}
